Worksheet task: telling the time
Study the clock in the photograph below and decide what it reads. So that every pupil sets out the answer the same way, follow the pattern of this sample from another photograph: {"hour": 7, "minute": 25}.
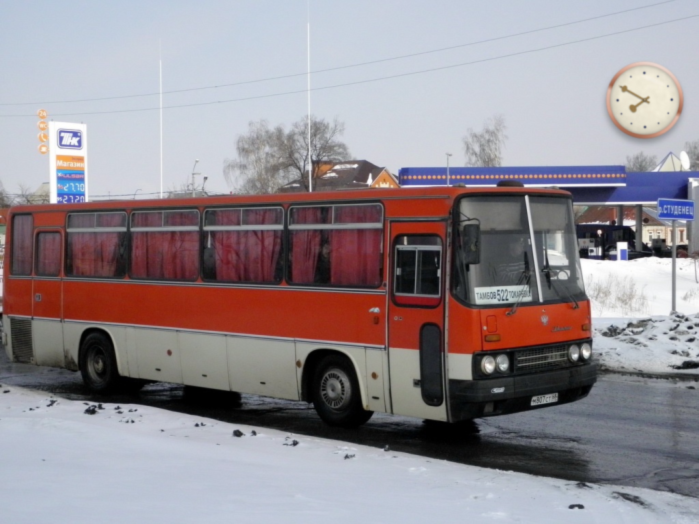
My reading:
{"hour": 7, "minute": 50}
